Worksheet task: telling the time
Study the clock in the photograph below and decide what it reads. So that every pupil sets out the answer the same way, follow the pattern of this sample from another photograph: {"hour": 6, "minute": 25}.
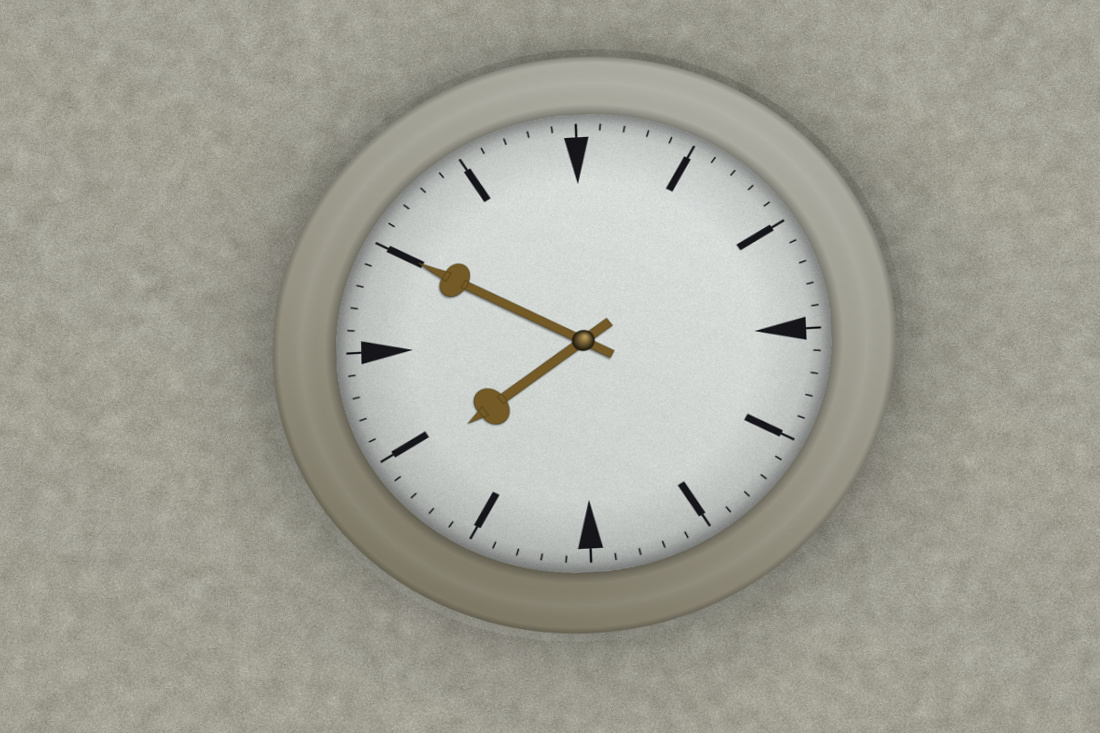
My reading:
{"hour": 7, "minute": 50}
